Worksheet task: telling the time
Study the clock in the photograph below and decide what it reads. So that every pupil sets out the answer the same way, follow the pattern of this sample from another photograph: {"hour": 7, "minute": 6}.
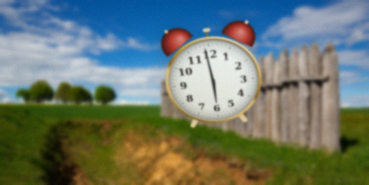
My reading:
{"hour": 5, "minute": 59}
